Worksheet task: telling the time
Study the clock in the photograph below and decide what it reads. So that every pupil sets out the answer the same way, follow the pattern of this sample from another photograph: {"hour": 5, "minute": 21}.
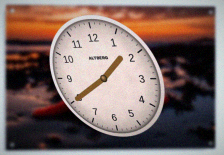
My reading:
{"hour": 1, "minute": 40}
